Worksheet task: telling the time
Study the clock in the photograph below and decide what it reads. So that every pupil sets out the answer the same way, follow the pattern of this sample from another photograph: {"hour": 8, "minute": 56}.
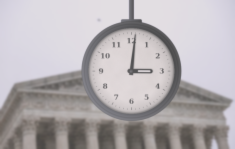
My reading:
{"hour": 3, "minute": 1}
